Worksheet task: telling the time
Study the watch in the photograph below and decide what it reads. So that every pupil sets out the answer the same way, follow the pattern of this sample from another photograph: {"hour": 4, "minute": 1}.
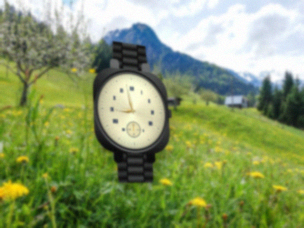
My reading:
{"hour": 8, "minute": 58}
